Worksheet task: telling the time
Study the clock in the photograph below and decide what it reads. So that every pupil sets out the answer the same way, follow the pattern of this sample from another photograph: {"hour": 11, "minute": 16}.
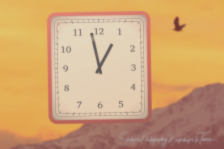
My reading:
{"hour": 12, "minute": 58}
